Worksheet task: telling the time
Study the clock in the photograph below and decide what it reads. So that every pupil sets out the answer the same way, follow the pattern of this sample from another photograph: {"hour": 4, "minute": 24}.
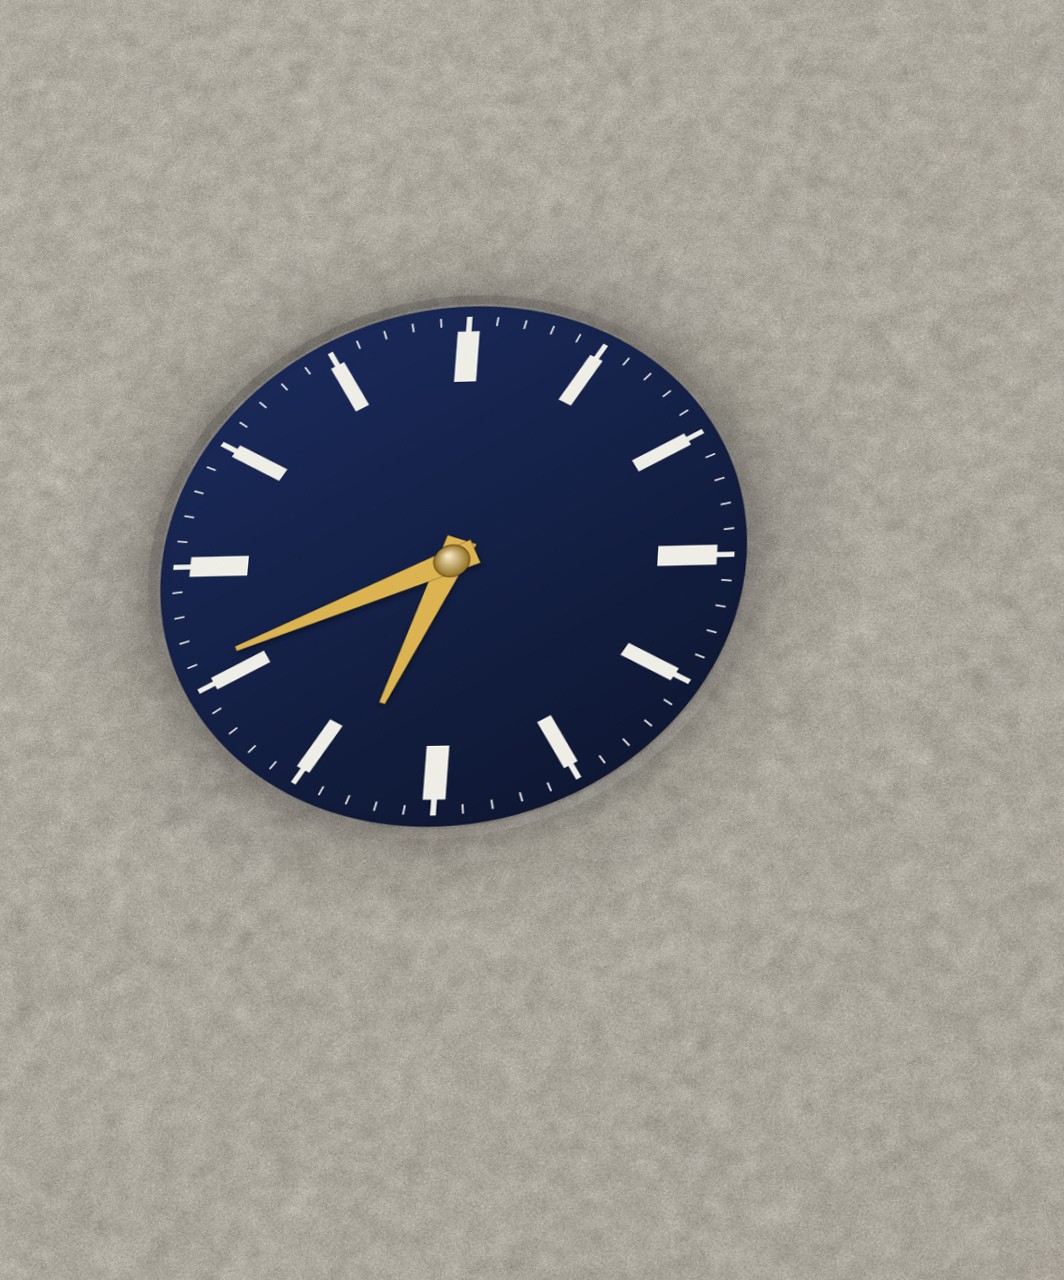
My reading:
{"hour": 6, "minute": 41}
